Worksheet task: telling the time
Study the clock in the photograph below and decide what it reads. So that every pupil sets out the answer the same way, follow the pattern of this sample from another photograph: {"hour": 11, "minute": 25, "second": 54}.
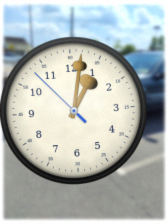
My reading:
{"hour": 1, "minute": 1, "second": 53}
